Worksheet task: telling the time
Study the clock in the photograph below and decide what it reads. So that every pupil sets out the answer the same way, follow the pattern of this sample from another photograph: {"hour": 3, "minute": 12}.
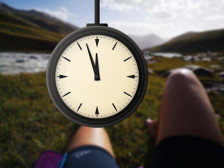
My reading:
{"hour": 11, "minute": 57}
